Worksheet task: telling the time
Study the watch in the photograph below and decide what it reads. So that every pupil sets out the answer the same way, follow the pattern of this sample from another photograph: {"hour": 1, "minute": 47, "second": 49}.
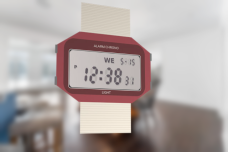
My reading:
{"hour": 12, "minute": 38, "second": 31}
